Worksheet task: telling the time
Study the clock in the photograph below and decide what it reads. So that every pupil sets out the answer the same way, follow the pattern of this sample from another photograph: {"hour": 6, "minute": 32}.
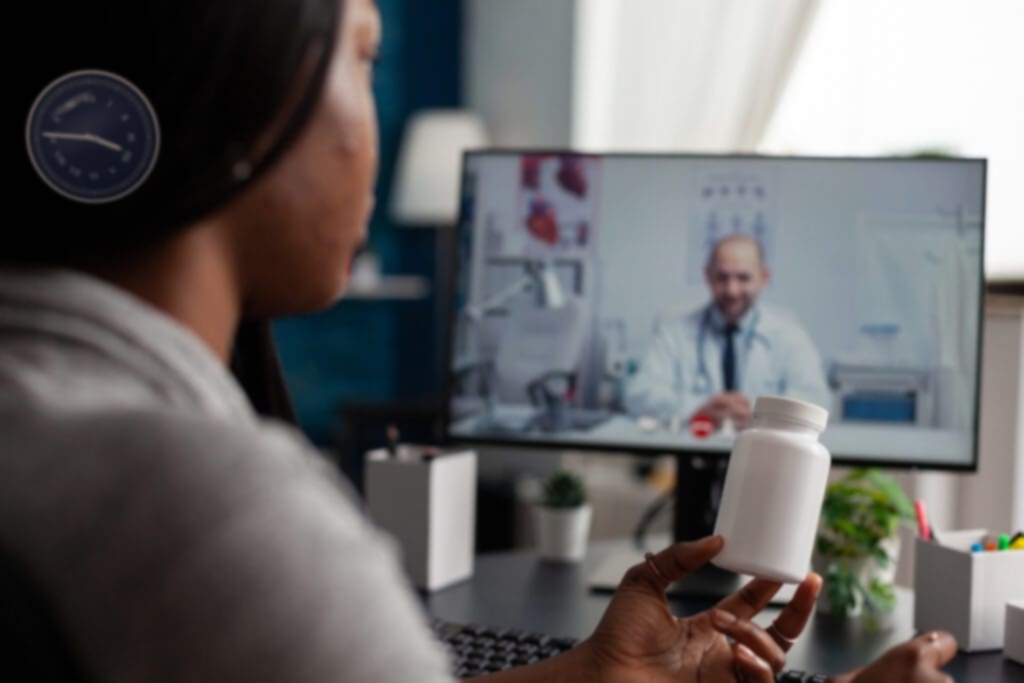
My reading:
{"hour": 3, "minute": 46}
